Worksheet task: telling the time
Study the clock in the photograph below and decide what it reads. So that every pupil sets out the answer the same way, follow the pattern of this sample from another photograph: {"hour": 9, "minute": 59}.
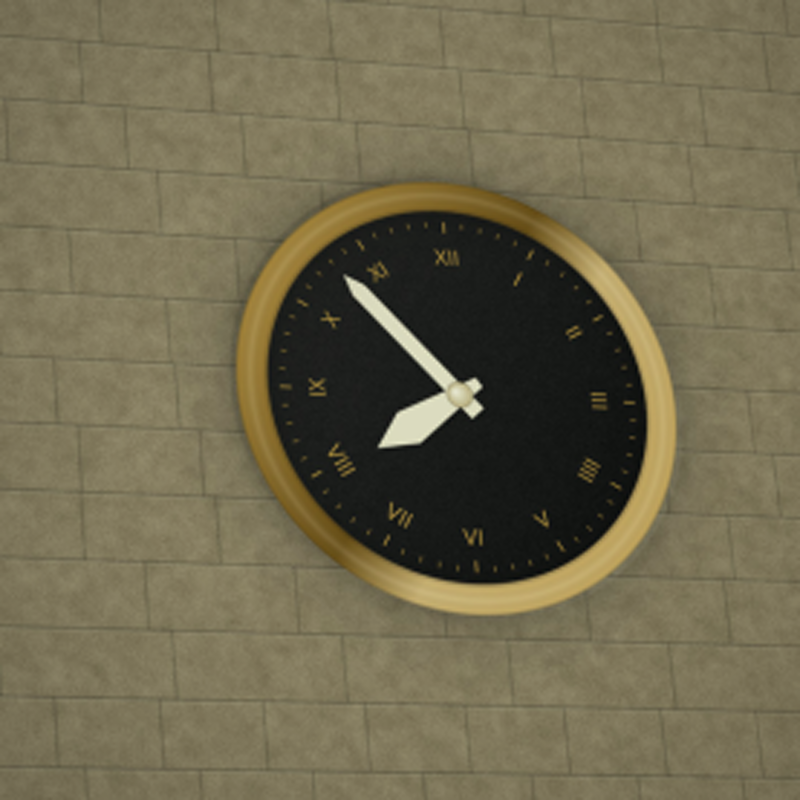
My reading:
{"hour": 7, "minute": 53}
